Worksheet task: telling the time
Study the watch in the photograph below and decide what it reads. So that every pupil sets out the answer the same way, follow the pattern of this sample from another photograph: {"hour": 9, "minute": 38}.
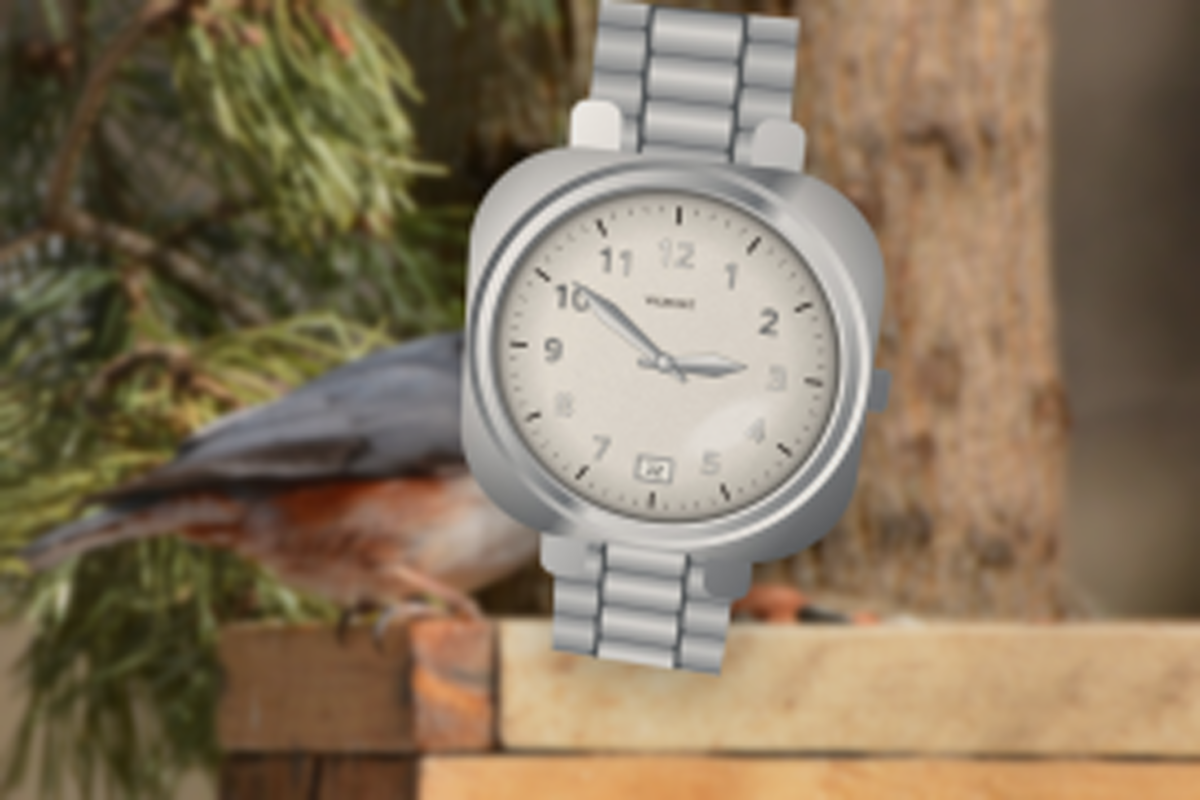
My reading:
{"hour": 2, "minute": 51}
